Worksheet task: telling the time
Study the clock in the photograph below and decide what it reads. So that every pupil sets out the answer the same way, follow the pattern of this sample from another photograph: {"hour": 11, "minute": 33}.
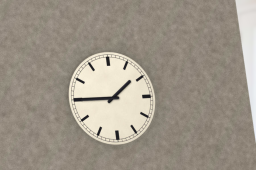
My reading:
{"hour": 1, "minute": 45}
